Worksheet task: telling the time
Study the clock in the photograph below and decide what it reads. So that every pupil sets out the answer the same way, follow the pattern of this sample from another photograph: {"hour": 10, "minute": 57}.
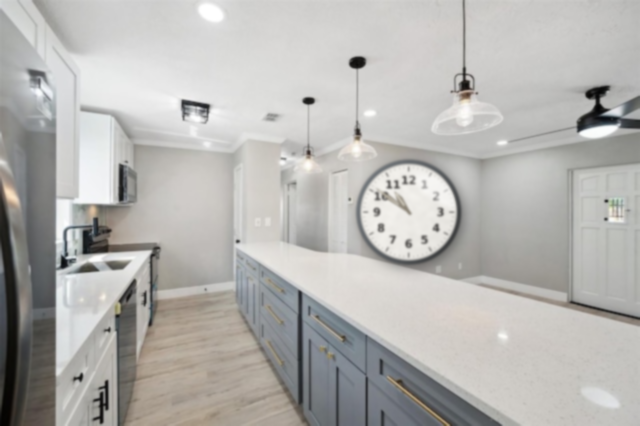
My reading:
{"hour": 10, "minute": 51}
